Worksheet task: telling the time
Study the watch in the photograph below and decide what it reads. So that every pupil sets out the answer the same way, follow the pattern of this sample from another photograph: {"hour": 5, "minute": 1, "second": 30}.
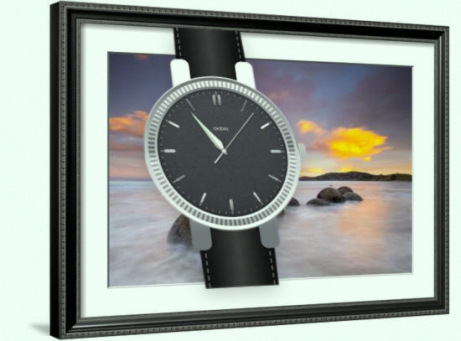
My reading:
{"hour": 10, "minute": 54, "second": 7}
